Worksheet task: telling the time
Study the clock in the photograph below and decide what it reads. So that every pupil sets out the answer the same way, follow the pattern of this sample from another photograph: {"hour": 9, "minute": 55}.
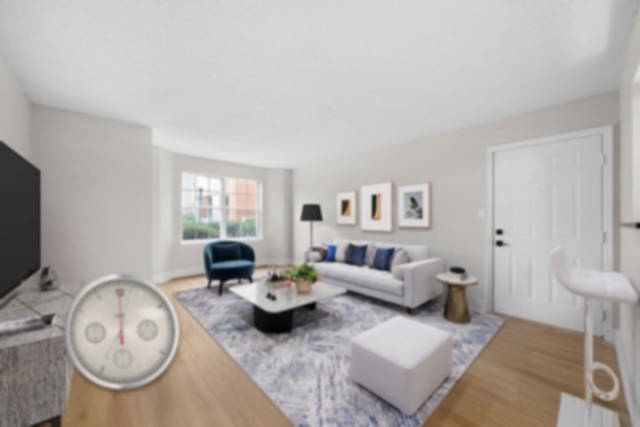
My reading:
{"hour": 7, "minute": 3}
